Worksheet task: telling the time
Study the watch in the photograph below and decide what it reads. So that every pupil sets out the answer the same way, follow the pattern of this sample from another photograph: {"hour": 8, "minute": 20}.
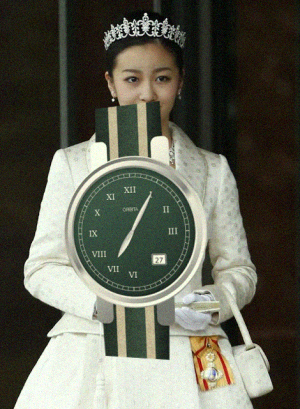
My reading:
{"hour": 7, "minute": 5}
